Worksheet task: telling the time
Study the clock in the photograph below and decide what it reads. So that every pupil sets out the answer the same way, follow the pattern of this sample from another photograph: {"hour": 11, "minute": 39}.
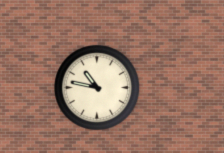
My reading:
{"hour": 10, "minute": 47}
